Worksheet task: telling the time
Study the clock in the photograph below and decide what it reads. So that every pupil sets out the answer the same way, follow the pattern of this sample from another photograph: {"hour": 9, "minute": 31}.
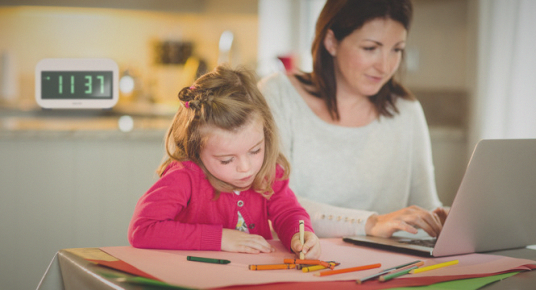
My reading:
{"hour": 11, "minute": 37}
